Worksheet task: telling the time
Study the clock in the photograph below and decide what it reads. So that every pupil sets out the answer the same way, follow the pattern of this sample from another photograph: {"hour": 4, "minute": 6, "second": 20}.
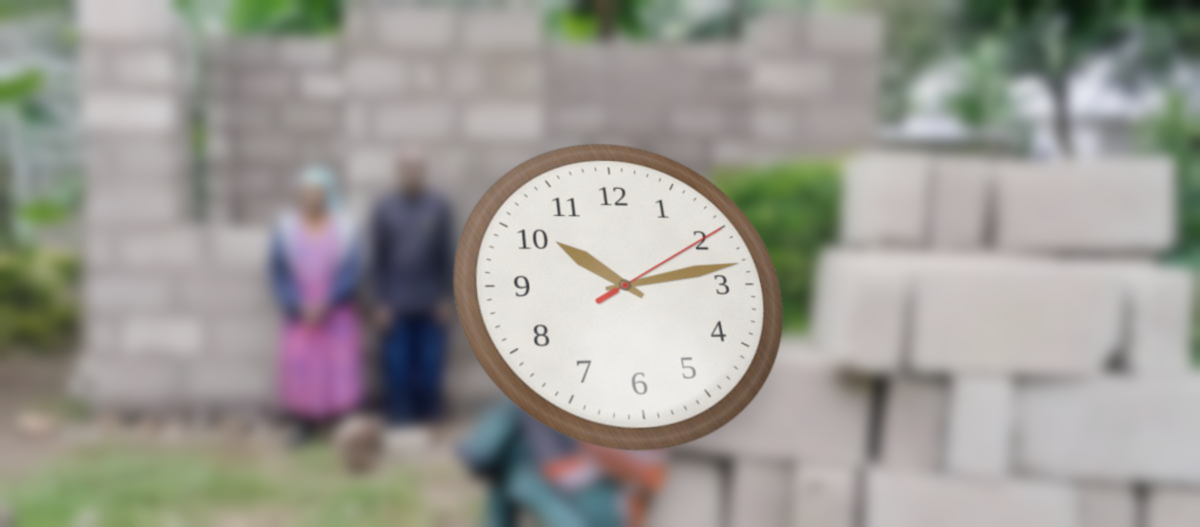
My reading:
{"hour": 10, "minute": 13, "second": 10}
